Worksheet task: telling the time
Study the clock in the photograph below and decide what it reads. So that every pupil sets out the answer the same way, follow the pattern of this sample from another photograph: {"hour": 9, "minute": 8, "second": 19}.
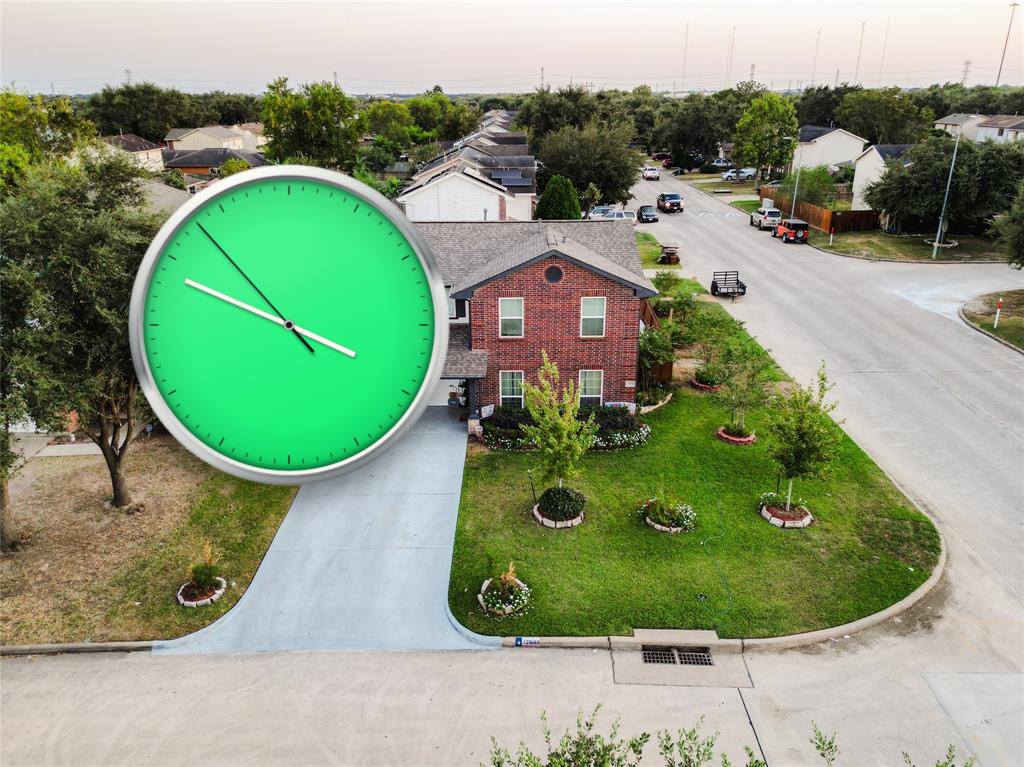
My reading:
{"hour": 3, "minute": 48, "second": 53}
